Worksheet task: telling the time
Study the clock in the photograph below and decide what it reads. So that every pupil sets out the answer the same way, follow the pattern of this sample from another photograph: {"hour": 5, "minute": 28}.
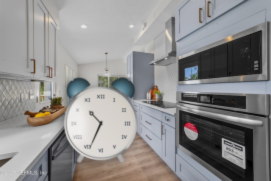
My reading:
{"hour": 10, "minute": 34}
